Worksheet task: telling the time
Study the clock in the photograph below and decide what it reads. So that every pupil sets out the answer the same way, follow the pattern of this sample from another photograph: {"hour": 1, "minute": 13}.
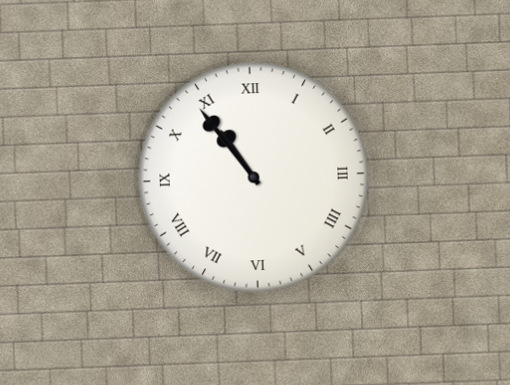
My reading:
{"hour": 10, "minute": 54}
